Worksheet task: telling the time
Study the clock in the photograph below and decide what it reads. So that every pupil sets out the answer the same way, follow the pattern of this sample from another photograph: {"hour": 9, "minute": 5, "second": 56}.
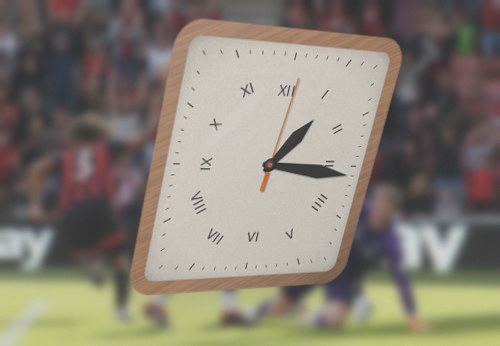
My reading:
{"hour": 1, "minute": 16, "second": 1}
